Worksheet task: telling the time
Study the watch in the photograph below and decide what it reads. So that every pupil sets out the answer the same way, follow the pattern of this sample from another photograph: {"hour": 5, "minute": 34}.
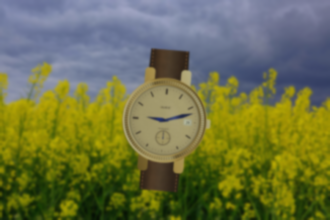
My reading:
{"hour": 9, "minute": 12}
